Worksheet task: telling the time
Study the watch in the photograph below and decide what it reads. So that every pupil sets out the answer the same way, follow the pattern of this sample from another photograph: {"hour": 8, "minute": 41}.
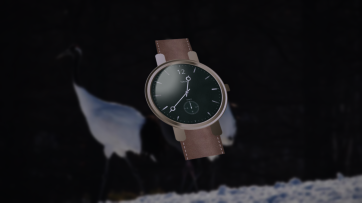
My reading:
{"hour": 12, "minute": 38}
